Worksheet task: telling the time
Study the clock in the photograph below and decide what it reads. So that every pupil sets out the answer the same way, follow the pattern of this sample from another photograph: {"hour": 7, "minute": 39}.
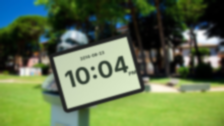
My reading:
{"hour": 10, "minute": 4}
